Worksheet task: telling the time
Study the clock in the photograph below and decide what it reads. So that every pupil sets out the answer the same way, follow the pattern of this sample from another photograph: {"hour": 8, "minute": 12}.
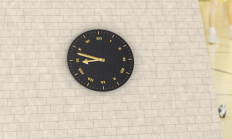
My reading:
{"hour": 8, "minute": 48}
